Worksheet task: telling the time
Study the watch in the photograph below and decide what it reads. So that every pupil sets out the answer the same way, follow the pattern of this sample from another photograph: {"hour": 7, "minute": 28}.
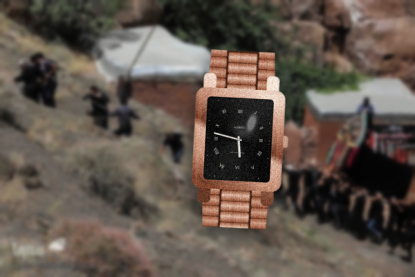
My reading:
{"hour": 5, "minute": 47}
